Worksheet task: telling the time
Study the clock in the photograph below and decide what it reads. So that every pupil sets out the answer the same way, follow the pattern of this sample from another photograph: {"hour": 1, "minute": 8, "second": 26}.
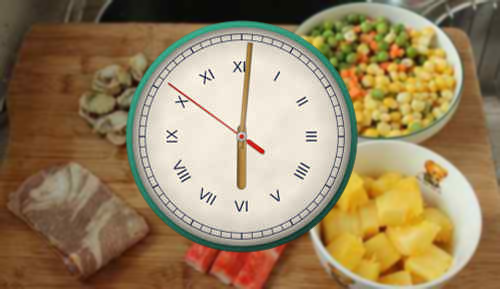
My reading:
{"hour": 6, "minute": 0, "second": 51}
